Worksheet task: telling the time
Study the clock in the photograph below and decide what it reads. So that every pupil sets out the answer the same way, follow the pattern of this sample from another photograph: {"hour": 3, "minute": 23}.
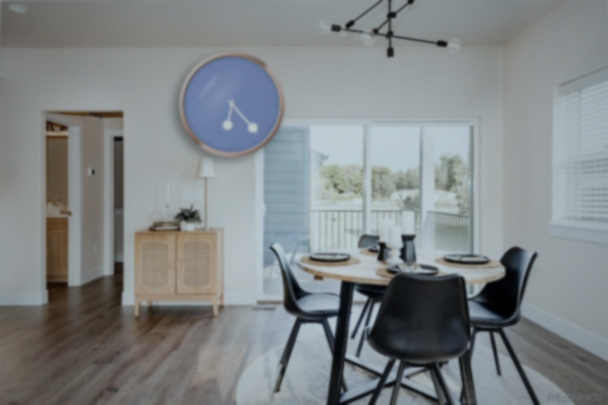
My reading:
{"hour": 6, "minute": 23}
